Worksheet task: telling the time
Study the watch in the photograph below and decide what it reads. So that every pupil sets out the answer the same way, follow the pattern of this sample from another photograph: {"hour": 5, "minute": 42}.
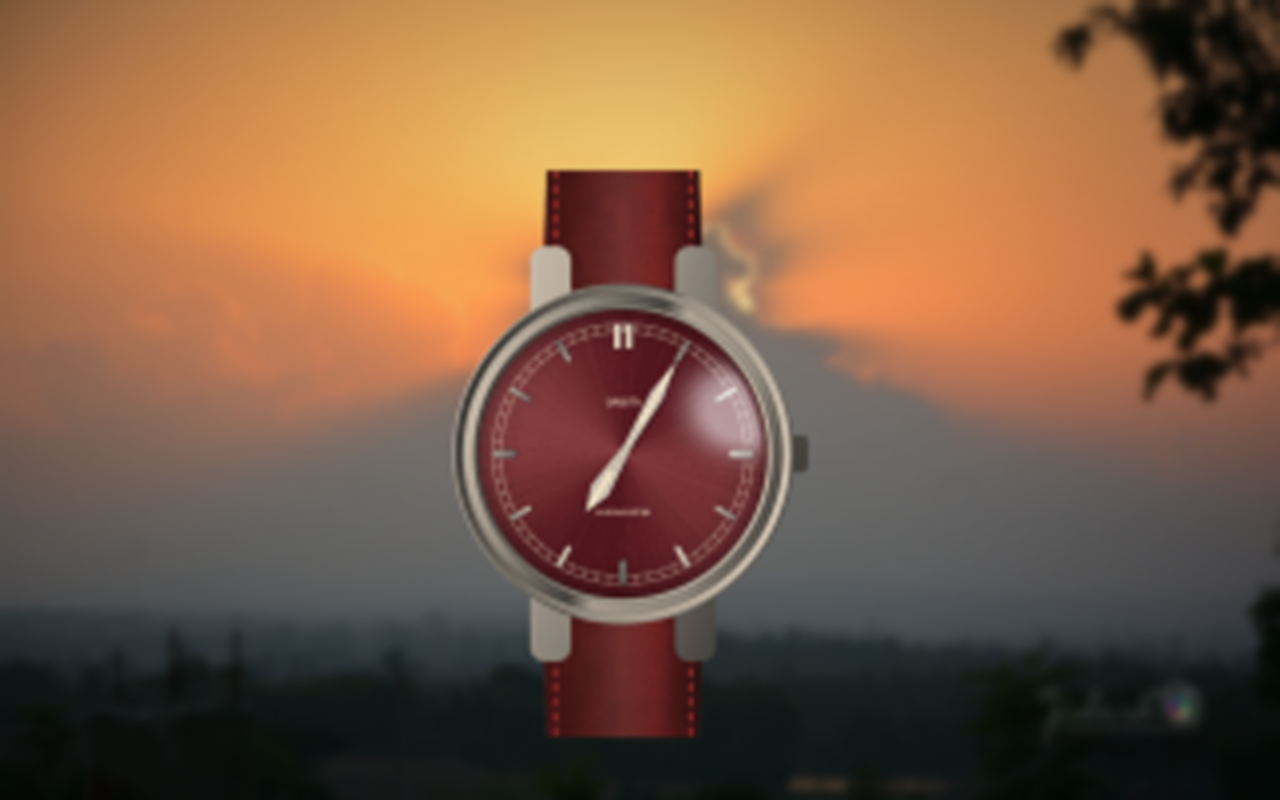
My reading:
{"hour": 7, "minute": 5}
